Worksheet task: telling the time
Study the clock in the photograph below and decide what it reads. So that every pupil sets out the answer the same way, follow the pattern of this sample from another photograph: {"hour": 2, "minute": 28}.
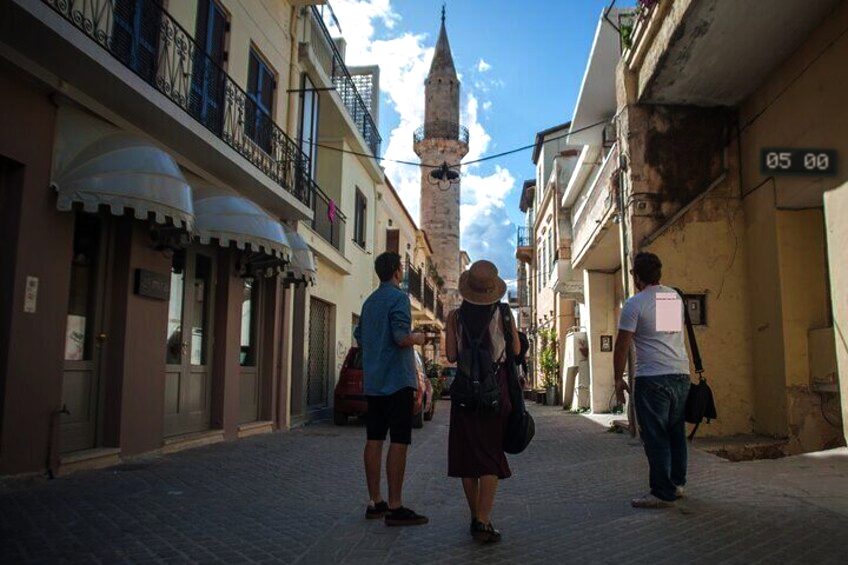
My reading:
{"hour": 5, "minute": 0}
